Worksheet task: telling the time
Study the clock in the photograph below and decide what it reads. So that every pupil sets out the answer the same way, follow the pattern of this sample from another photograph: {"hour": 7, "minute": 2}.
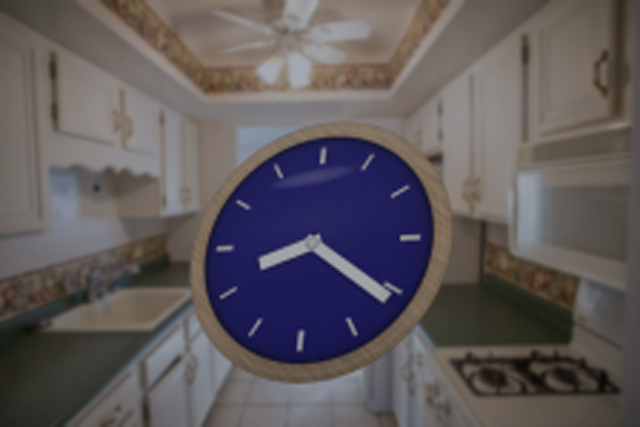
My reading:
{"hour": 8, "minute": 21}
